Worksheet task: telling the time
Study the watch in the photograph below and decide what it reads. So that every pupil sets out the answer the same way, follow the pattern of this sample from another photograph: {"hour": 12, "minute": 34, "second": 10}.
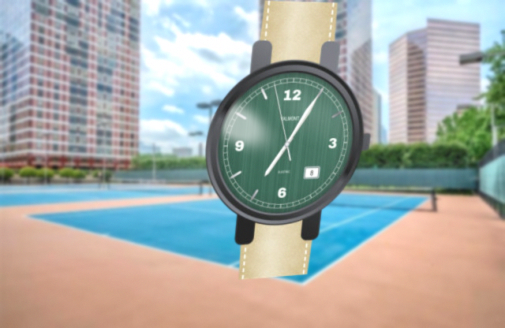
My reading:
{"hour": 7, "minute": 4, "second": 57}
